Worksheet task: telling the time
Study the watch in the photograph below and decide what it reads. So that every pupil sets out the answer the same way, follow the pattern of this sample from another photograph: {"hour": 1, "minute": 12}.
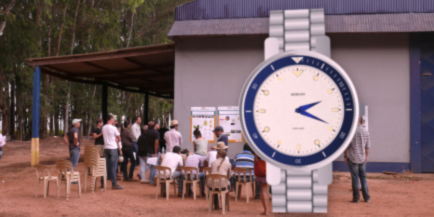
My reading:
{"hour": 2, "minute": 19}
